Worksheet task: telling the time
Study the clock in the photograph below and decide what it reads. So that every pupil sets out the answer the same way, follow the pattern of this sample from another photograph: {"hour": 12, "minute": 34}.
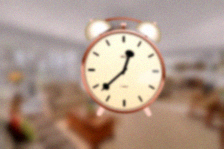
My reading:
{"hour": 12, "minute": 38}
